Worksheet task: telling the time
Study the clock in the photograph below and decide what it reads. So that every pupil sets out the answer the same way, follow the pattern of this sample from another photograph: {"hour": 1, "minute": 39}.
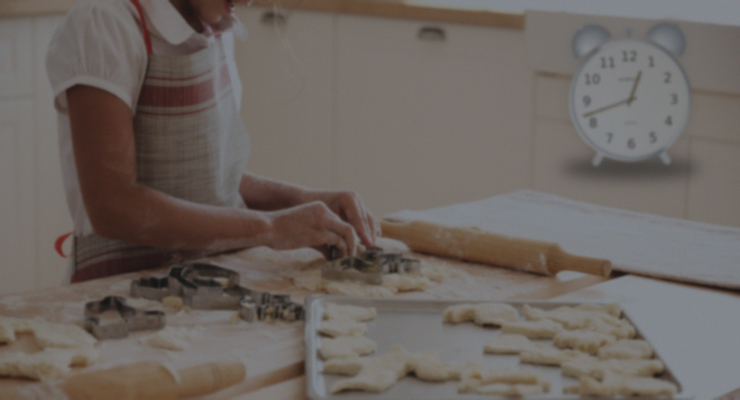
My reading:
{"hour": 12, "minute": 42}
